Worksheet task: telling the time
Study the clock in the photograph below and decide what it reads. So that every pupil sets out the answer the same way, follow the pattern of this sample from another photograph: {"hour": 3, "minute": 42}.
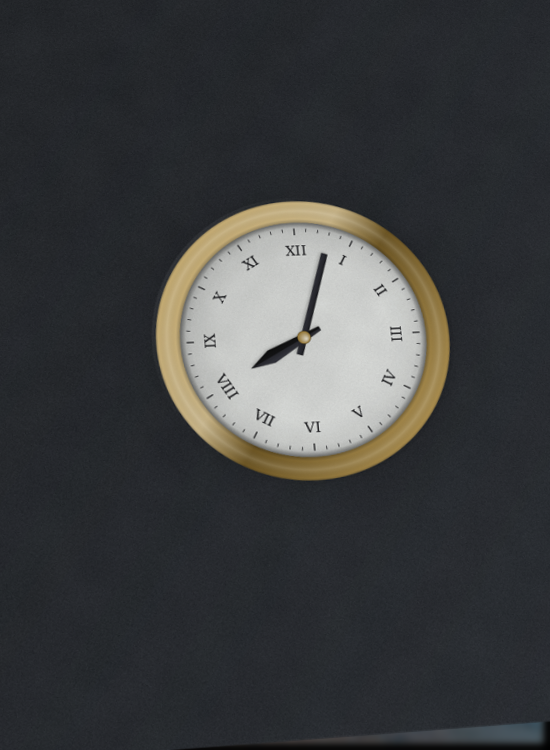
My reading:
{"hour": 8, "minute": 3}
